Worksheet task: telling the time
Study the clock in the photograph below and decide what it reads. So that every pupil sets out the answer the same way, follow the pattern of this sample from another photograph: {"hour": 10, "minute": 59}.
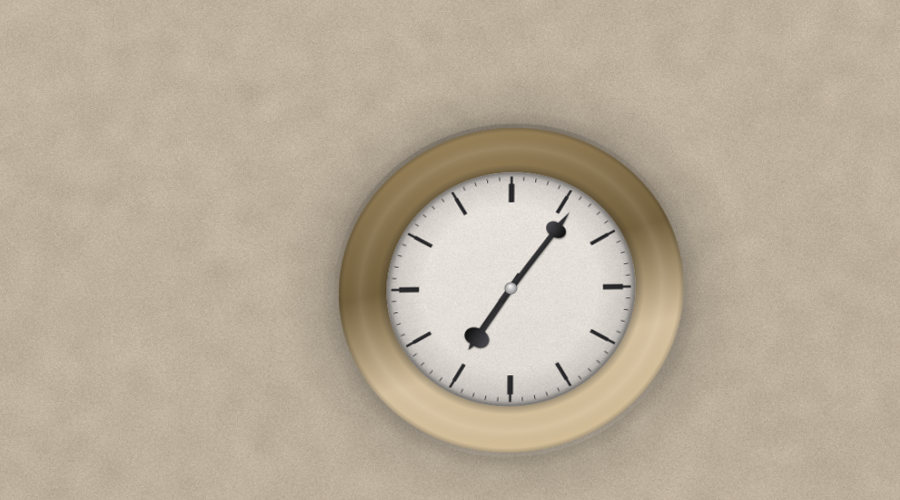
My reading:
{"hour": 7, "minute": 6}
